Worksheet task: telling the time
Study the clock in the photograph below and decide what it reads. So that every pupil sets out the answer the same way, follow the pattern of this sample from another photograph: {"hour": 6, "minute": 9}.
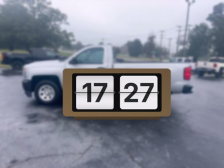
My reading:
{"hour": 17, "minute": 27}
